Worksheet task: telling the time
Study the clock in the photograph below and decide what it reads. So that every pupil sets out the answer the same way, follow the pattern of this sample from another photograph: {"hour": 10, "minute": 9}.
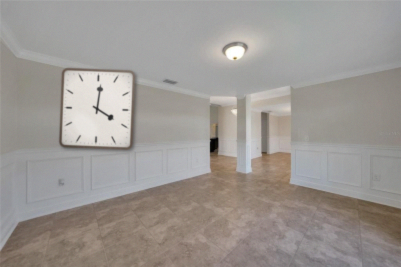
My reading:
{"hour": 4, "minute": 1}
